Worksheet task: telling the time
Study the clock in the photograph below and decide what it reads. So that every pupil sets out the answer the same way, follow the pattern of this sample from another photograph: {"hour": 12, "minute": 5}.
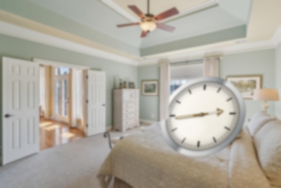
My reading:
{"hour": 2, "minute": 44}
